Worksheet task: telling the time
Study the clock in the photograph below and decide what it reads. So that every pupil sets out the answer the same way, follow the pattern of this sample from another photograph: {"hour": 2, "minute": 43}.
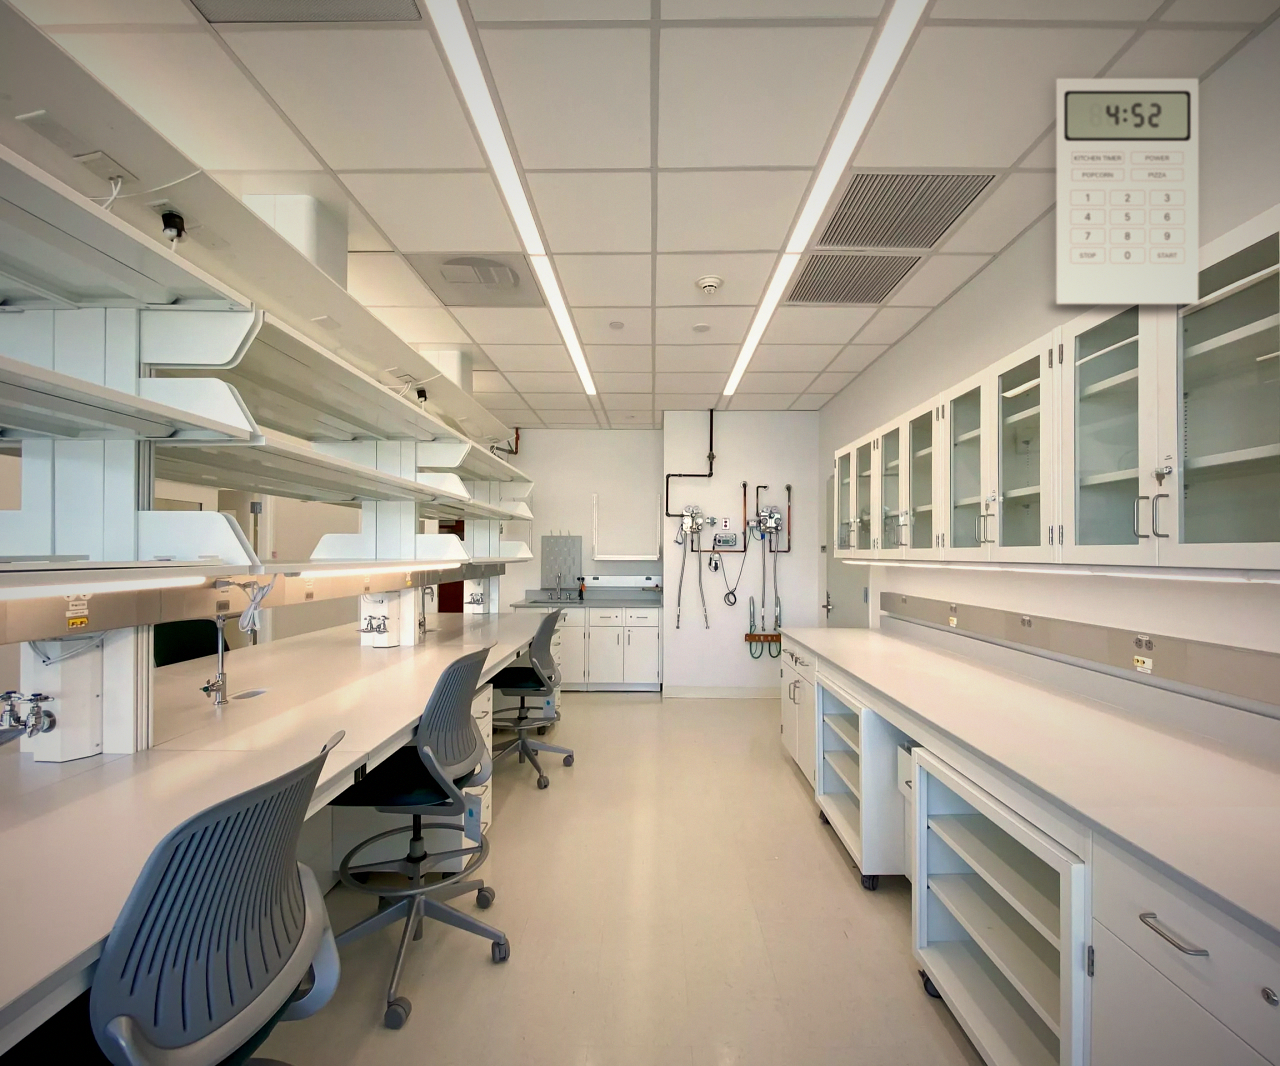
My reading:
{"hour": 4, "minute": 52}
